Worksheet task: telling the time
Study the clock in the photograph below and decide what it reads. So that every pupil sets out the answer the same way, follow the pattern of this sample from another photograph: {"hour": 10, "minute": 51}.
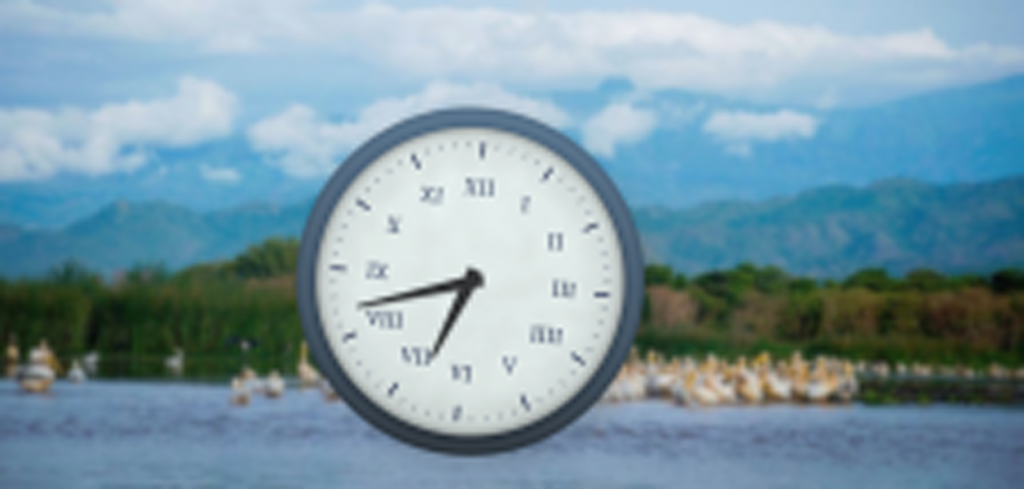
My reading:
{"hour": 6, "minute": 42}
